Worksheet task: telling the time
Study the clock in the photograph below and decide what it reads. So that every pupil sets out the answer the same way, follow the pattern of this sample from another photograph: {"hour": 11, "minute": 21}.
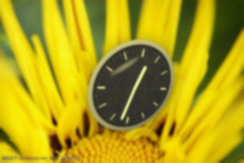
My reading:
{"hour": 12, "minute": 32}
